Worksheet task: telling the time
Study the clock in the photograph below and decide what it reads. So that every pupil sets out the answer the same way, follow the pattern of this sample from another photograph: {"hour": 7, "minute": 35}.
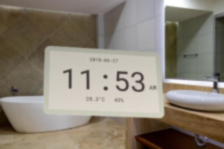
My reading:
{"hour": 11, "minute": 53}
